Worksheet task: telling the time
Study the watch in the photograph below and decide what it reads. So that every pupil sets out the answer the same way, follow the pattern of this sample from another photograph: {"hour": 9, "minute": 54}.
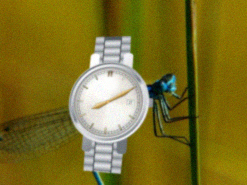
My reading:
{"hour": 8, "minute": 10}
